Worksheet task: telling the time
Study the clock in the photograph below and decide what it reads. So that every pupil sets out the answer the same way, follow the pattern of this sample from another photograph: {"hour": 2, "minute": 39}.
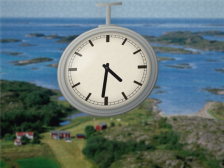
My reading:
{"hour": 4, "minute": 31}
